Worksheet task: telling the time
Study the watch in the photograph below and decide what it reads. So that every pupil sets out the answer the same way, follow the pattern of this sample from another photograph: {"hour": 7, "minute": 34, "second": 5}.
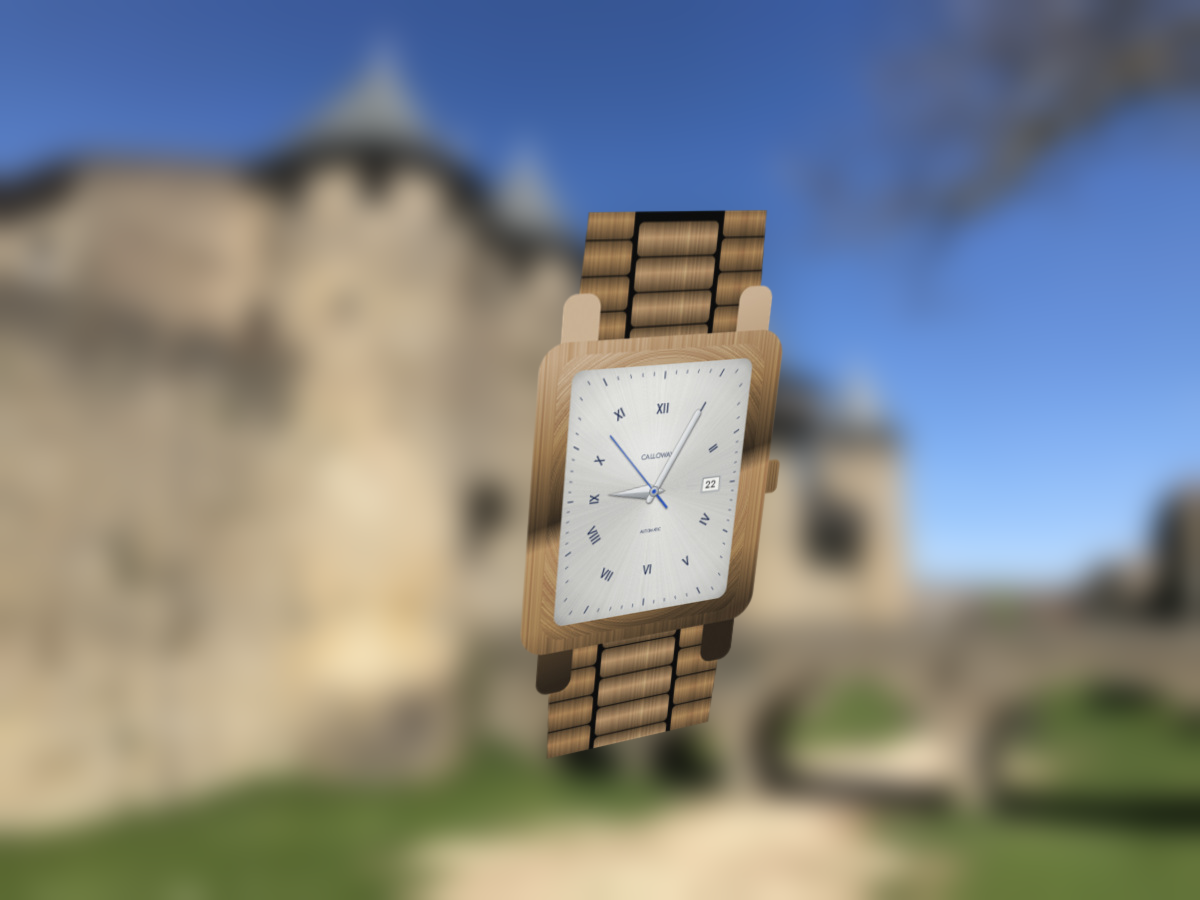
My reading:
{"hour": 9, "minute": 4, "second": 53}
